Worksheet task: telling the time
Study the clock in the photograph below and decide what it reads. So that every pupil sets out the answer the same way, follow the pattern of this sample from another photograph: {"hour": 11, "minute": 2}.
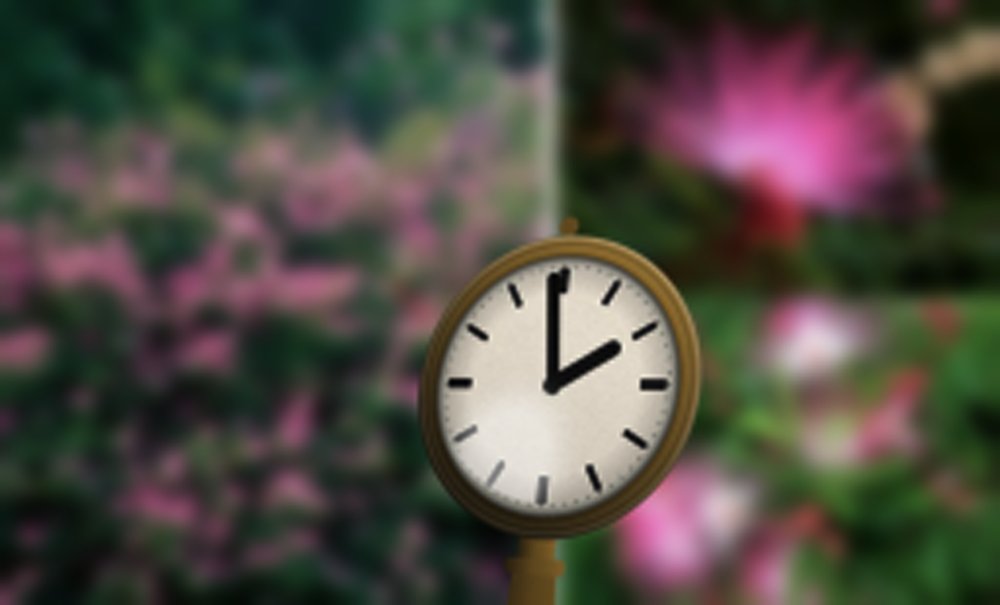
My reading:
{"hour": 1, "minute": 59}
